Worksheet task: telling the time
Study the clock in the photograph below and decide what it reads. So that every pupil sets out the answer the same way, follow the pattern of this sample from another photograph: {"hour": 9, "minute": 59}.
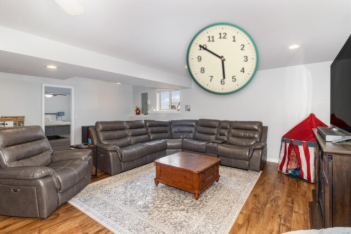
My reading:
{"hour": 5, "minute": 50}
